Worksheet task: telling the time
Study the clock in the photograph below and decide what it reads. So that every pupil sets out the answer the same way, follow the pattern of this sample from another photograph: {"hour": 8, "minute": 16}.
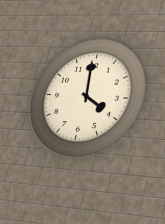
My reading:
{"hour": 3, "minute": 59}
